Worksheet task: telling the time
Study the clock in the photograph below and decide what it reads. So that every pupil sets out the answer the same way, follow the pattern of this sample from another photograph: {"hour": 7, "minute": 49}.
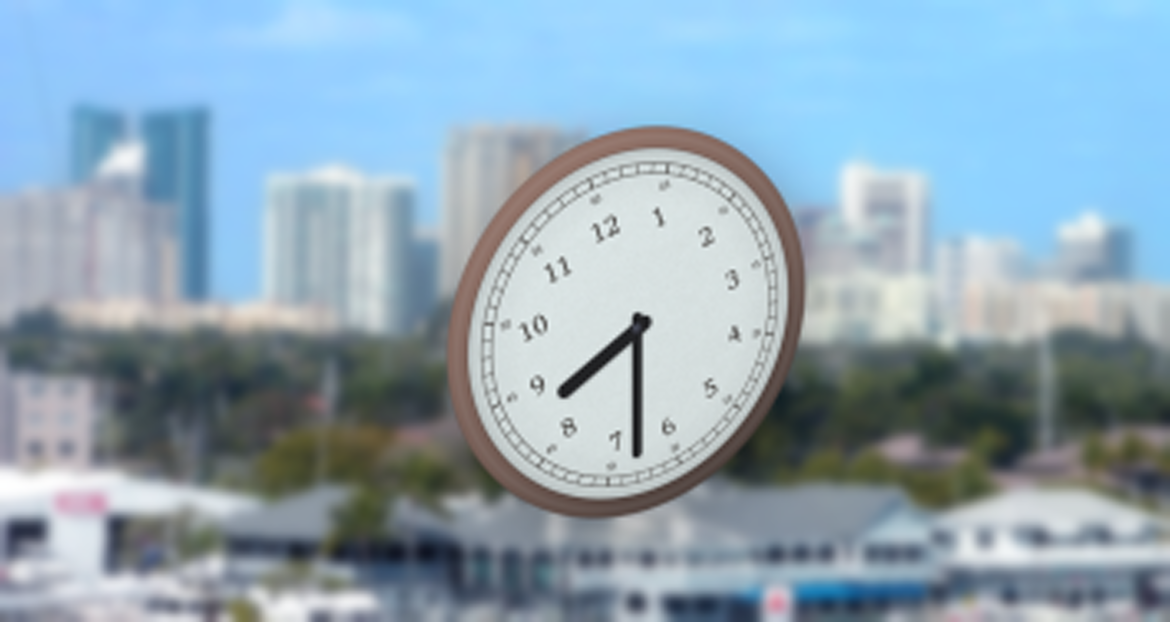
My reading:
{"hour": 8, "minute": 33}
